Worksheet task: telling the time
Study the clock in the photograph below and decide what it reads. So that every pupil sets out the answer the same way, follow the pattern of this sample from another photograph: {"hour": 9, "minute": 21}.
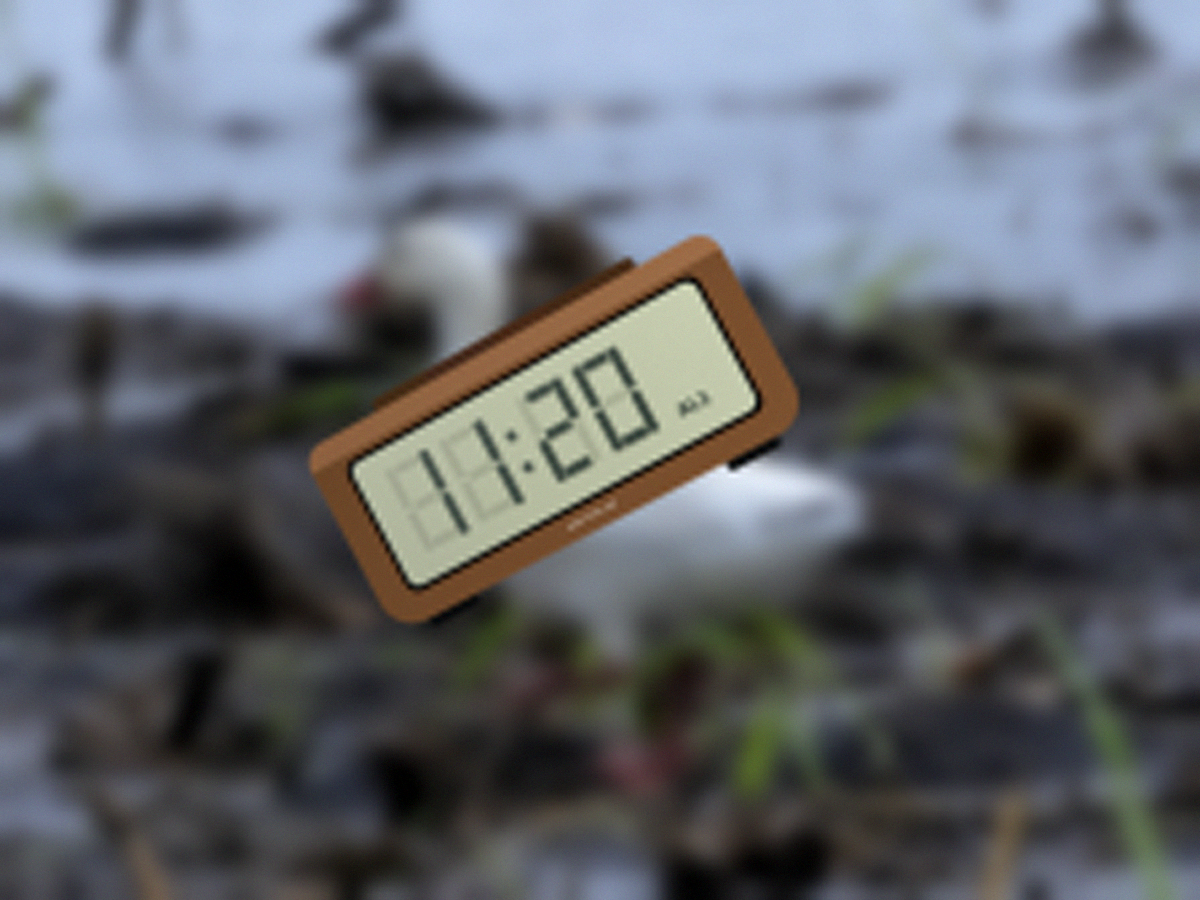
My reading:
{"hour": 11, "minute": 20}
